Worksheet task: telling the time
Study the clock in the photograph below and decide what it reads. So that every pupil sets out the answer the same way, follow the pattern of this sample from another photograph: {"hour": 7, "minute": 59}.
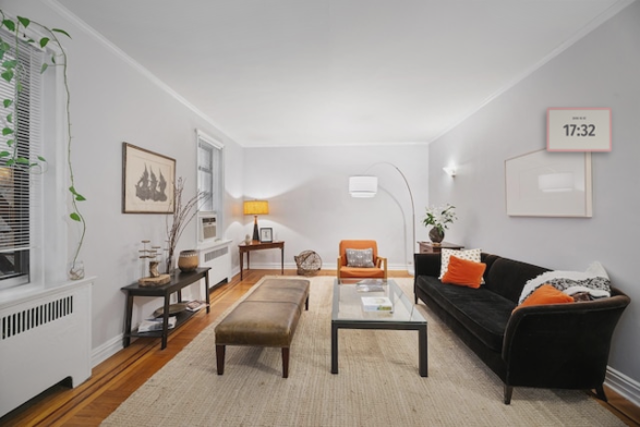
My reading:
{"hour": 17, "minute": 32}
